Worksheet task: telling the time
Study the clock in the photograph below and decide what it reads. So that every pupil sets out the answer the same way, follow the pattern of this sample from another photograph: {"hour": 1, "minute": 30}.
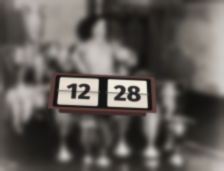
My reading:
{"hour": 12, "minute": 28}
